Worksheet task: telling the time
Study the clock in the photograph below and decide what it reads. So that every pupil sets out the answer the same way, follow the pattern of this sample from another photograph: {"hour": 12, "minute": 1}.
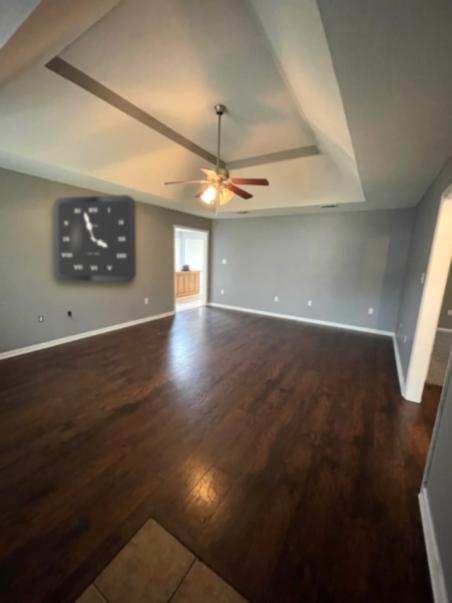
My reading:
{"hour": 3, "minute": 57}
